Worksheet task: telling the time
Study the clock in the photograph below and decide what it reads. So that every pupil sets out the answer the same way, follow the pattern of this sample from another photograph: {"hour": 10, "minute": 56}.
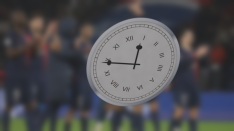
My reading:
{"hour": 12, "minute": 49}
